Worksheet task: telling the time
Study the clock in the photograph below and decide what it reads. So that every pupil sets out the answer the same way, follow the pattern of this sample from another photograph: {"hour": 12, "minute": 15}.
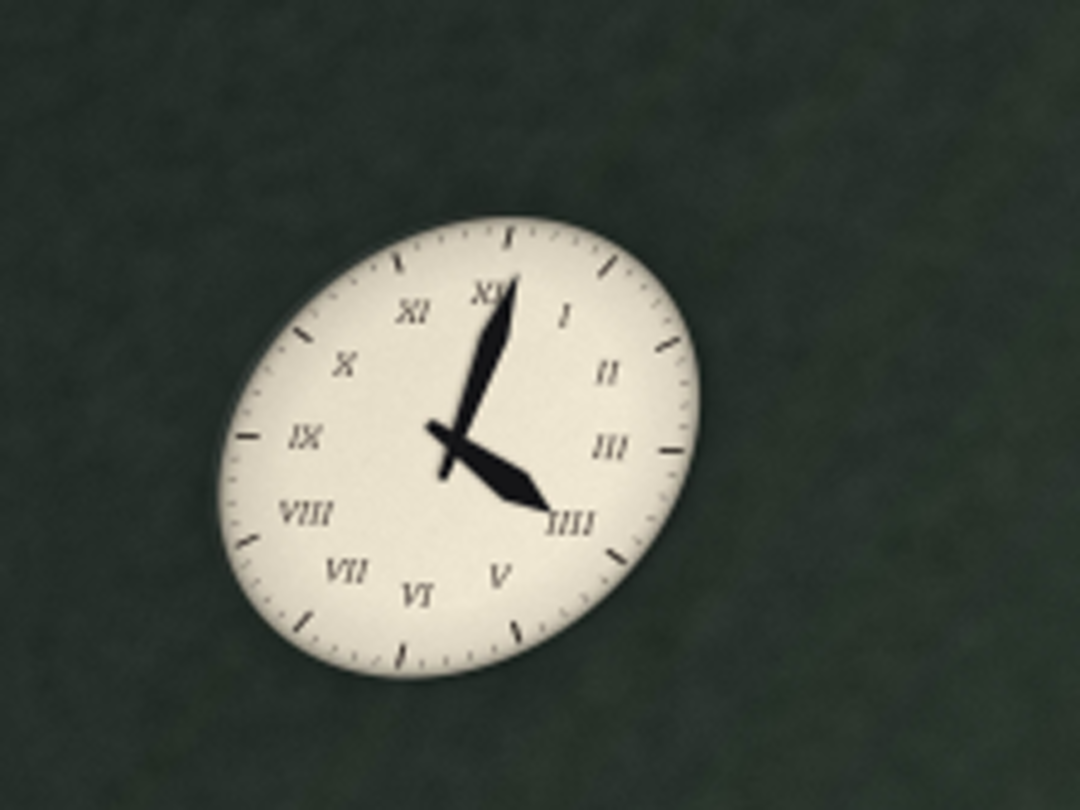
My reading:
{"hour": 4, "minute": 1}
